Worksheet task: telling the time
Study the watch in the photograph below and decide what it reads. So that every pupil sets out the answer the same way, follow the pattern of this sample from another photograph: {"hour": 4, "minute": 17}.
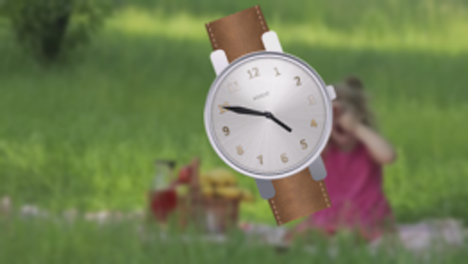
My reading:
{"hour": 4, "minute": 50}
